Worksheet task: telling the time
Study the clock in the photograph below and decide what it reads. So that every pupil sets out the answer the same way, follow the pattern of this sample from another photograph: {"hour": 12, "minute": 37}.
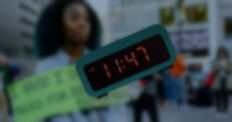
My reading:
{"hour": 11, "minute": 47}
